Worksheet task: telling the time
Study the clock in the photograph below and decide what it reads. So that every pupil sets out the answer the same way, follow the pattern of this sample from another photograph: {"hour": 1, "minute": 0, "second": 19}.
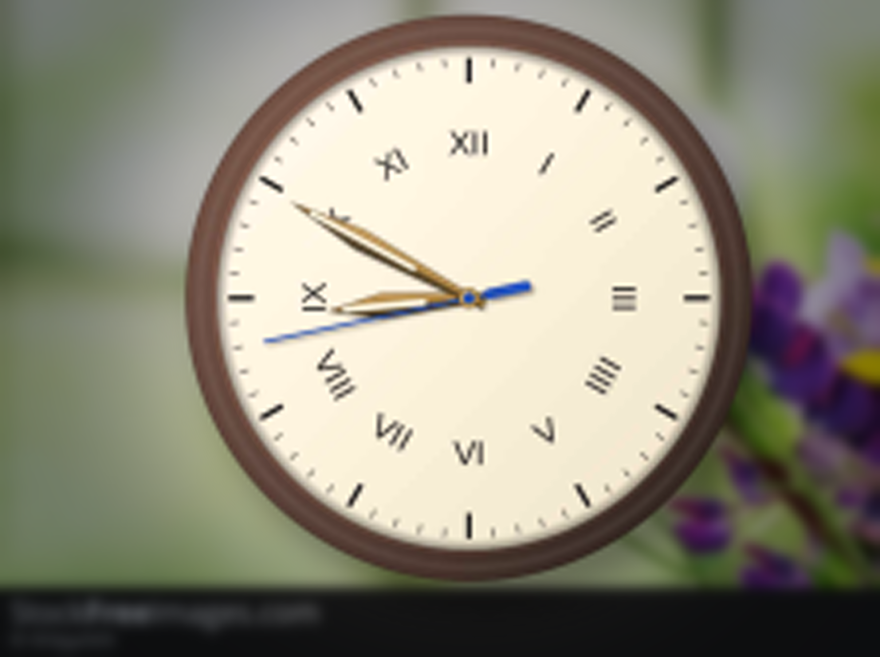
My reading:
{"hour": 8, "minute": 49, "second": 43}
